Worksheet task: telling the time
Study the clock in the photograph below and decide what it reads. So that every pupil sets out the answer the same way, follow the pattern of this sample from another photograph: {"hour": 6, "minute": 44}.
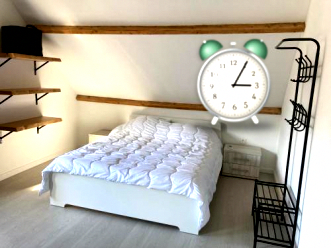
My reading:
{"hour": 3, "minute": 5}
